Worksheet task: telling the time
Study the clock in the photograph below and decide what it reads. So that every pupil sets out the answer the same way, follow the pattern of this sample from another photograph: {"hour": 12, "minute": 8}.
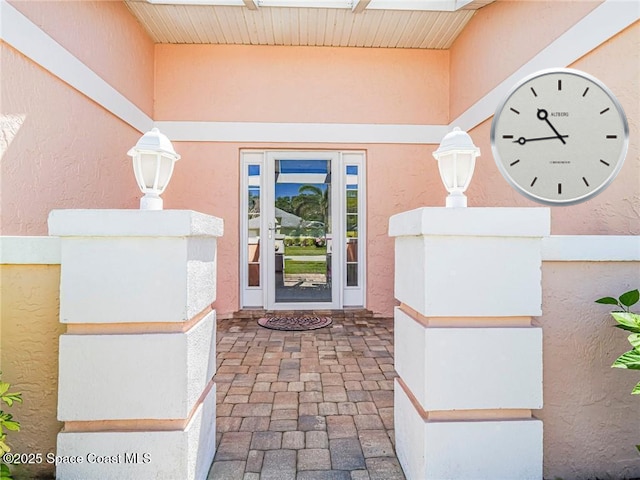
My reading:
{"hour": 10, "minute": 44}
